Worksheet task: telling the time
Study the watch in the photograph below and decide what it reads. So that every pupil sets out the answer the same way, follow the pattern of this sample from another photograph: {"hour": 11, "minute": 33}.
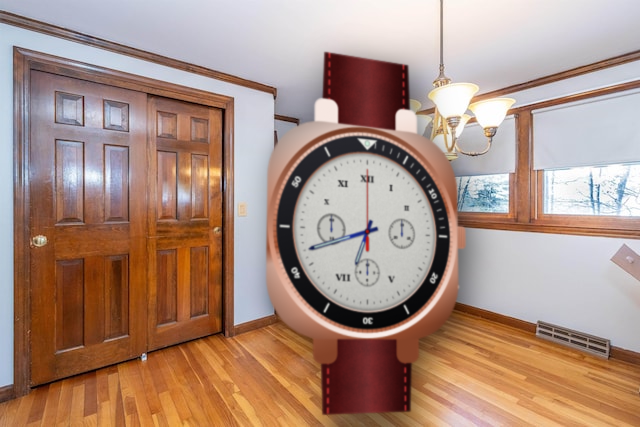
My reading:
{"hour": 6, "minute": 42}
